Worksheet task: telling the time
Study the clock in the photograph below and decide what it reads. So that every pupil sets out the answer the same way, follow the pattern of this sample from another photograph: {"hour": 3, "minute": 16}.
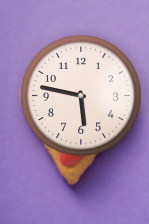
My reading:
{"hour": 5, "minute": 47}
